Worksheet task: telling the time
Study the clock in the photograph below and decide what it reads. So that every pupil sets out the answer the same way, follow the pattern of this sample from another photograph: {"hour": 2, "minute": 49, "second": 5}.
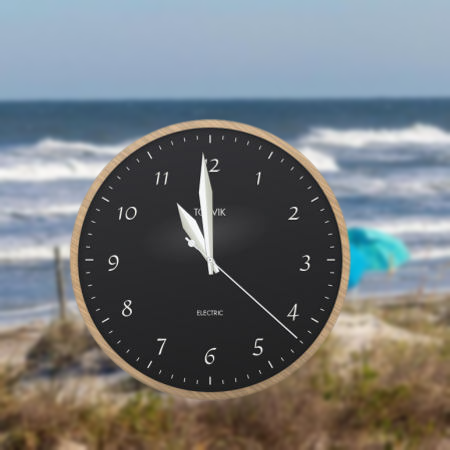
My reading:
{"hour": 10, "minute": 59, "second": 22}
